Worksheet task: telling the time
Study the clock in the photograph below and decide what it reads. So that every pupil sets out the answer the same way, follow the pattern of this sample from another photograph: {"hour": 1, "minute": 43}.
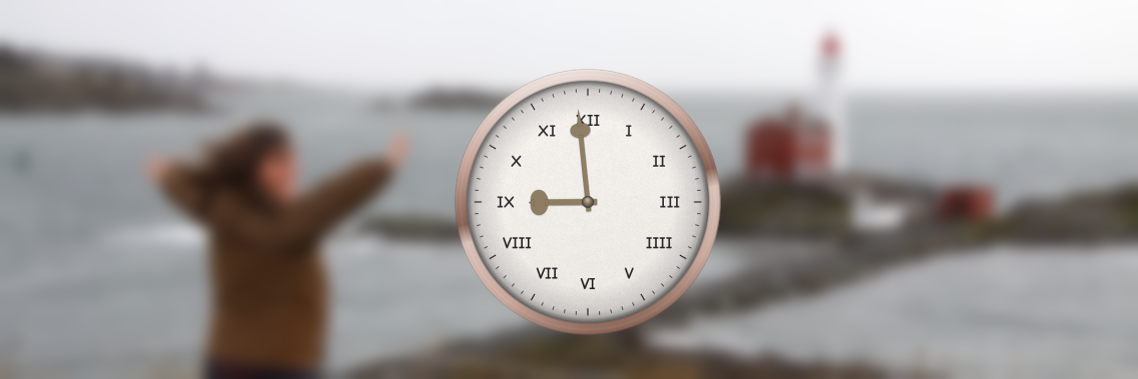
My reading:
{"hour": 8, "minute": 59}
